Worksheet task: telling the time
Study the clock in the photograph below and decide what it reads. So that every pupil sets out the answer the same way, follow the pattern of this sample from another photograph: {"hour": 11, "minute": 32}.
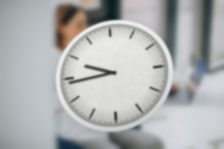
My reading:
{"hour": 9, "minute": 44}
